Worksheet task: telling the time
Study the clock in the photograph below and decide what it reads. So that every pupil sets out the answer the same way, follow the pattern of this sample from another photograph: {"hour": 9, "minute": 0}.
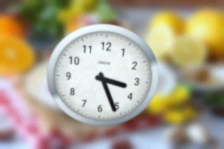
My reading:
{"hour": 3, "minute": 26}
